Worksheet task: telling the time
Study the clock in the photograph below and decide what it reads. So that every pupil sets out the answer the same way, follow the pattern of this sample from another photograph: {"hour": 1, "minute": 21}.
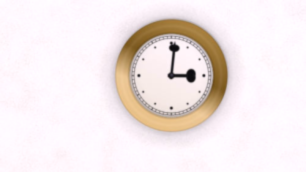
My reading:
{"hour": 3, "minute": 1}
